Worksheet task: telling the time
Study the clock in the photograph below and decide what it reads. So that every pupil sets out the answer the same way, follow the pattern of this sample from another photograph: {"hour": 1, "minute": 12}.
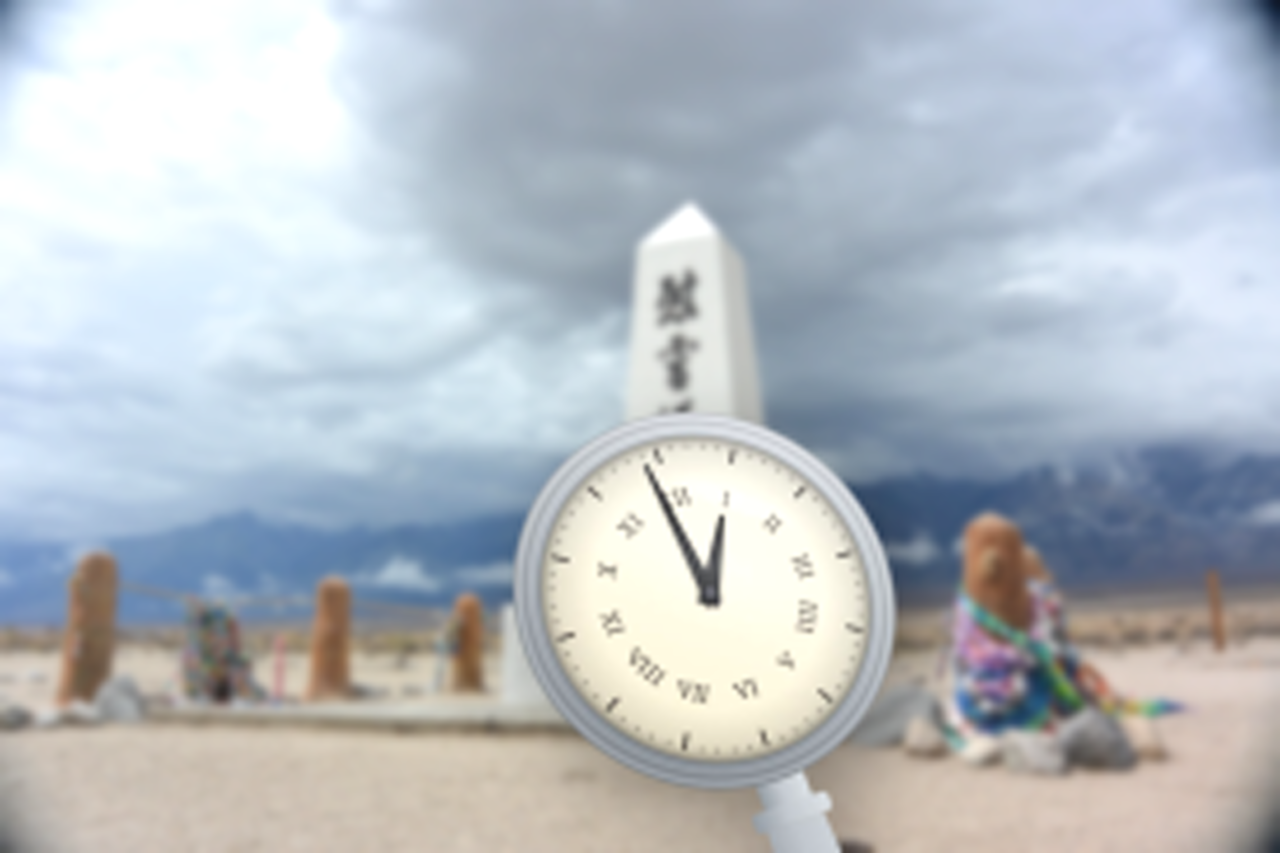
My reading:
{"hour": 12, "minute": 59}
